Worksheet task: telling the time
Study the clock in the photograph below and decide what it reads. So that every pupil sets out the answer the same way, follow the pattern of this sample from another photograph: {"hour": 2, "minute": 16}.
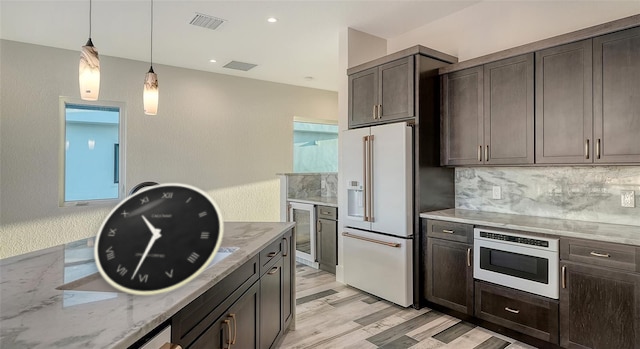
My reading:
{"hour": 10, "minute": 32}
